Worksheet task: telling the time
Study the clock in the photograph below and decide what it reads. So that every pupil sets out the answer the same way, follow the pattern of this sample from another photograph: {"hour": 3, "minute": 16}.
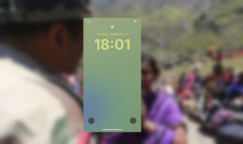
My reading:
{"hour": 18, "minute": 1}
